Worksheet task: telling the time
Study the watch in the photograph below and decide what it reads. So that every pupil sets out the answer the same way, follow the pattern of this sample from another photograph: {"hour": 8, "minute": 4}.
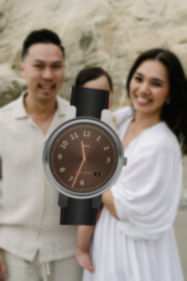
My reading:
{"hour": 11, "minute": 33}
